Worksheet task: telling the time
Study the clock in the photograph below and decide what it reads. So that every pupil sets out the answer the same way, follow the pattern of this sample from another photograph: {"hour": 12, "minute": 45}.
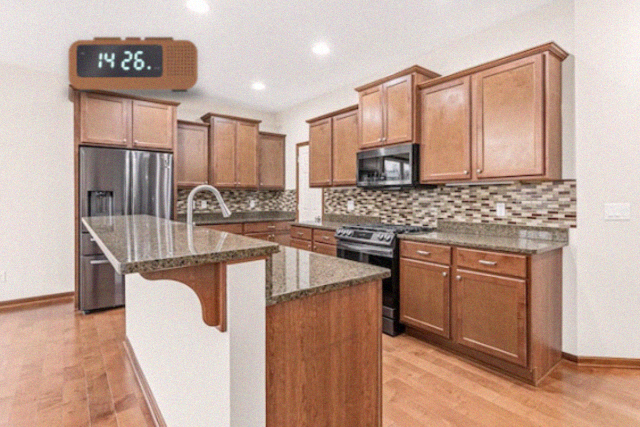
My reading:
{"hour": 14, "minute": 26}
